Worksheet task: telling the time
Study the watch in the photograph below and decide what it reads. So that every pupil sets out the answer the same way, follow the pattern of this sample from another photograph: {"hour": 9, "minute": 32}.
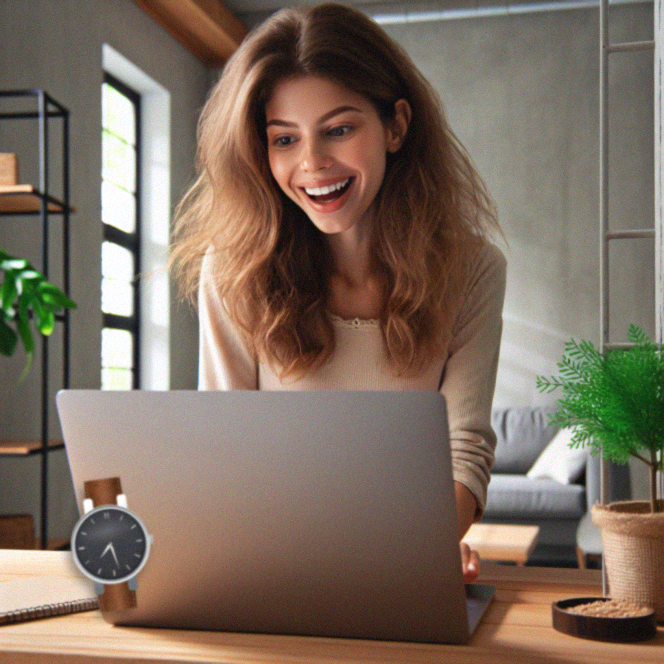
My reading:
{"hour": 7, "minute": 28}
